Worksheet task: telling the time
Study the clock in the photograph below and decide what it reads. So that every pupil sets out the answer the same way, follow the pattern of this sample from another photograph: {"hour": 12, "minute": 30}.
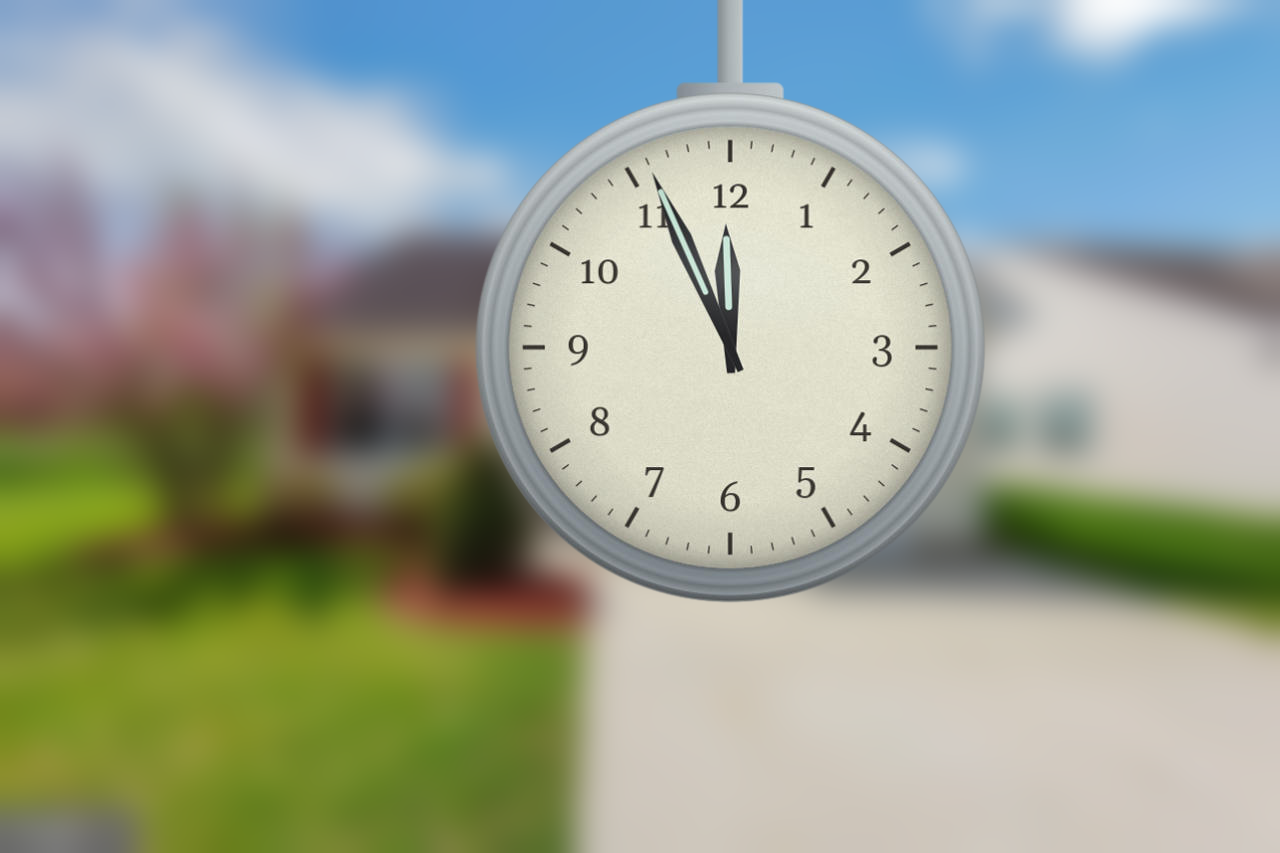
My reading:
{"hour": 11, "minute": 56}
